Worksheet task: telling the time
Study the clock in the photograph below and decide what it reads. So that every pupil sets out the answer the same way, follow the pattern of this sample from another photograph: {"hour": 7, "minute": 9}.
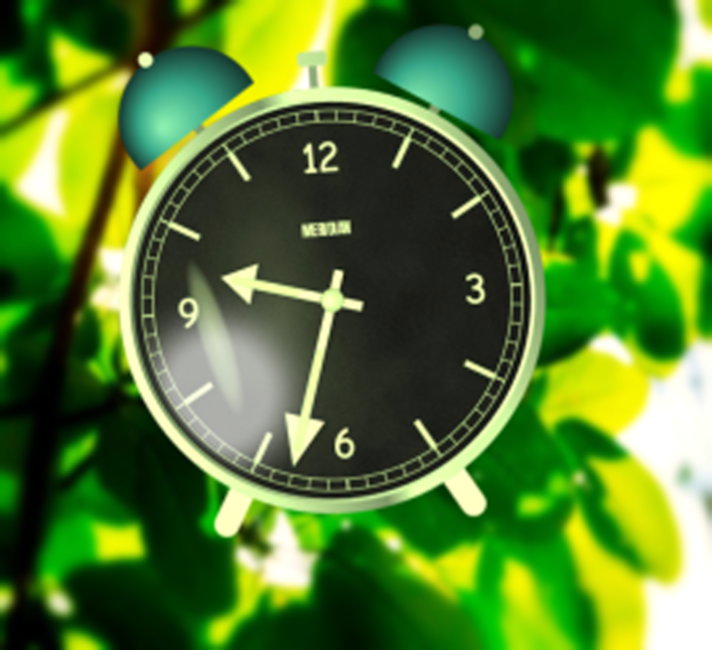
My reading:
{"hour": 9, "minute": 33}
